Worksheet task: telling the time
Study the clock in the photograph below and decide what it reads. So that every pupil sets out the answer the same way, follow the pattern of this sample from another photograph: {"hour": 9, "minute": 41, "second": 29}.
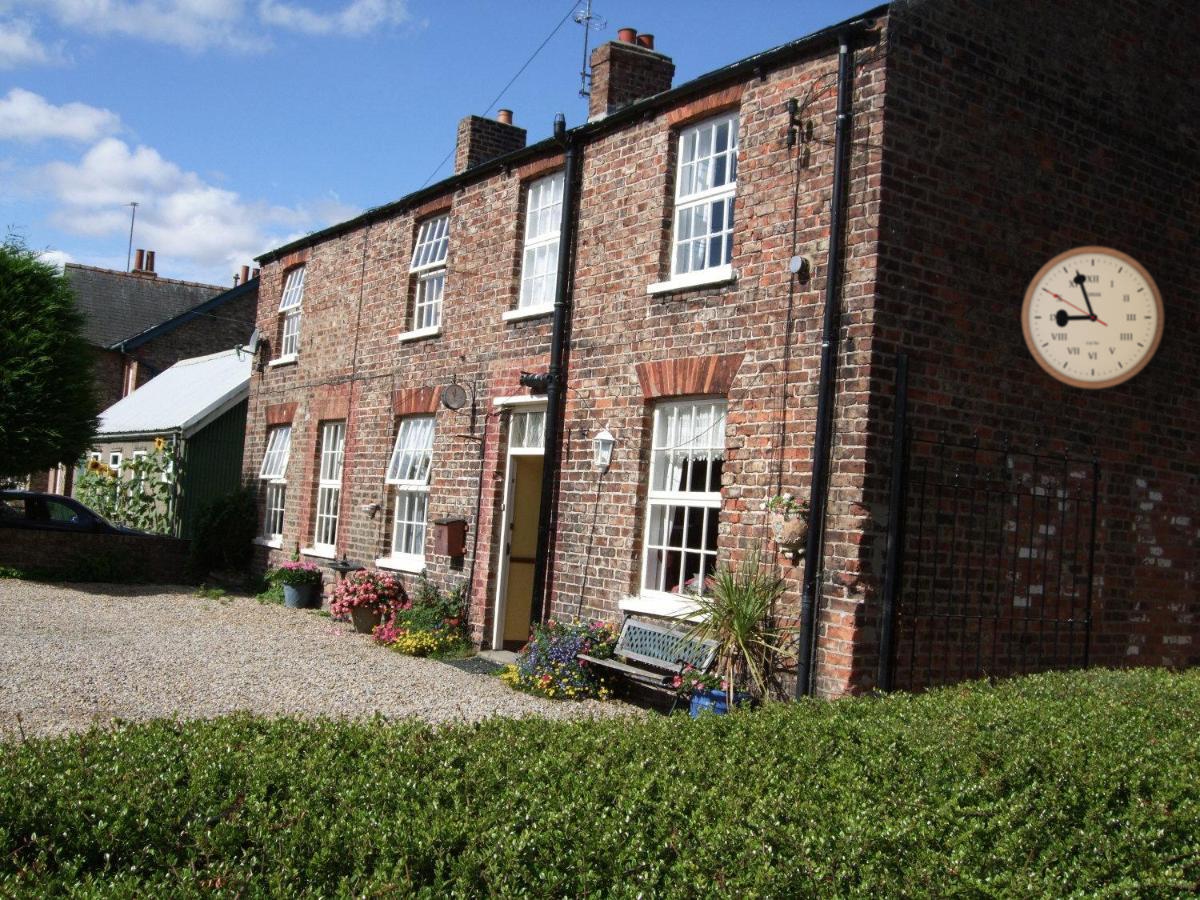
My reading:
{"hour": 8, "minute": 56, "second": 50}
